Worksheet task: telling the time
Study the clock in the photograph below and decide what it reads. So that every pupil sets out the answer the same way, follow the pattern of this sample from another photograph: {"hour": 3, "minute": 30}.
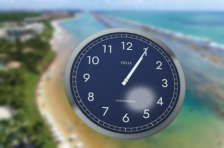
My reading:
{"hour": 1, "minute": 5}
